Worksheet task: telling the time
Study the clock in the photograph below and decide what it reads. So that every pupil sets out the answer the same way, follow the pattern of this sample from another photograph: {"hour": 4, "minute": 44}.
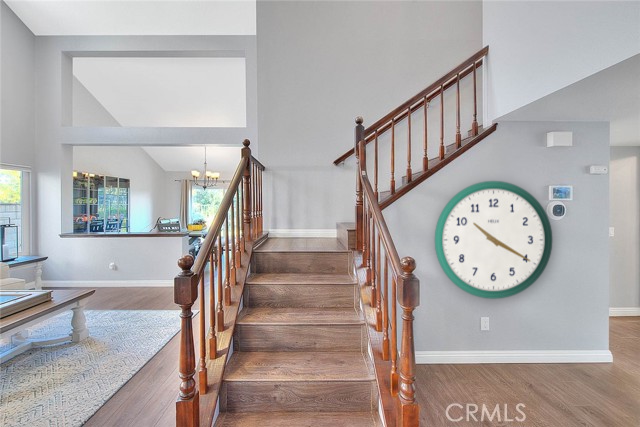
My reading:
{"hour": 10, "minute": 20}
